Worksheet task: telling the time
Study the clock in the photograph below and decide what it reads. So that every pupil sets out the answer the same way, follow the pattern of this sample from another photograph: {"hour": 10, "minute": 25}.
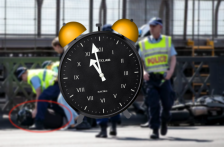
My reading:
{"hour": 10, "minute": 58}
